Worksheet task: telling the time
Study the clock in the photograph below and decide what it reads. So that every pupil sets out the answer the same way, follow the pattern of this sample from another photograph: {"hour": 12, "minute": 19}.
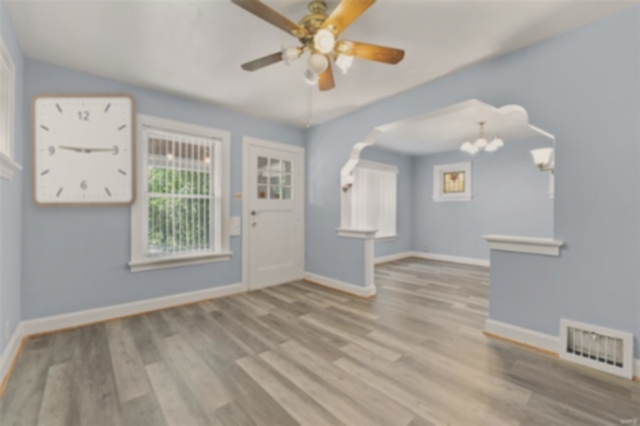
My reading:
{"hour": 9, "minute": 15}
